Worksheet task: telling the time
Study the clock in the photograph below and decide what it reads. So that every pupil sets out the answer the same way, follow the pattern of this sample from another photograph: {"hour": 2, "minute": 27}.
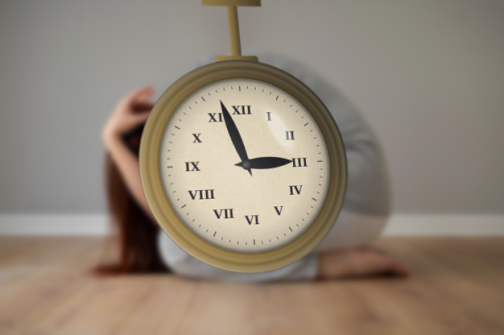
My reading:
{"hour": 2, "minute": 57}
